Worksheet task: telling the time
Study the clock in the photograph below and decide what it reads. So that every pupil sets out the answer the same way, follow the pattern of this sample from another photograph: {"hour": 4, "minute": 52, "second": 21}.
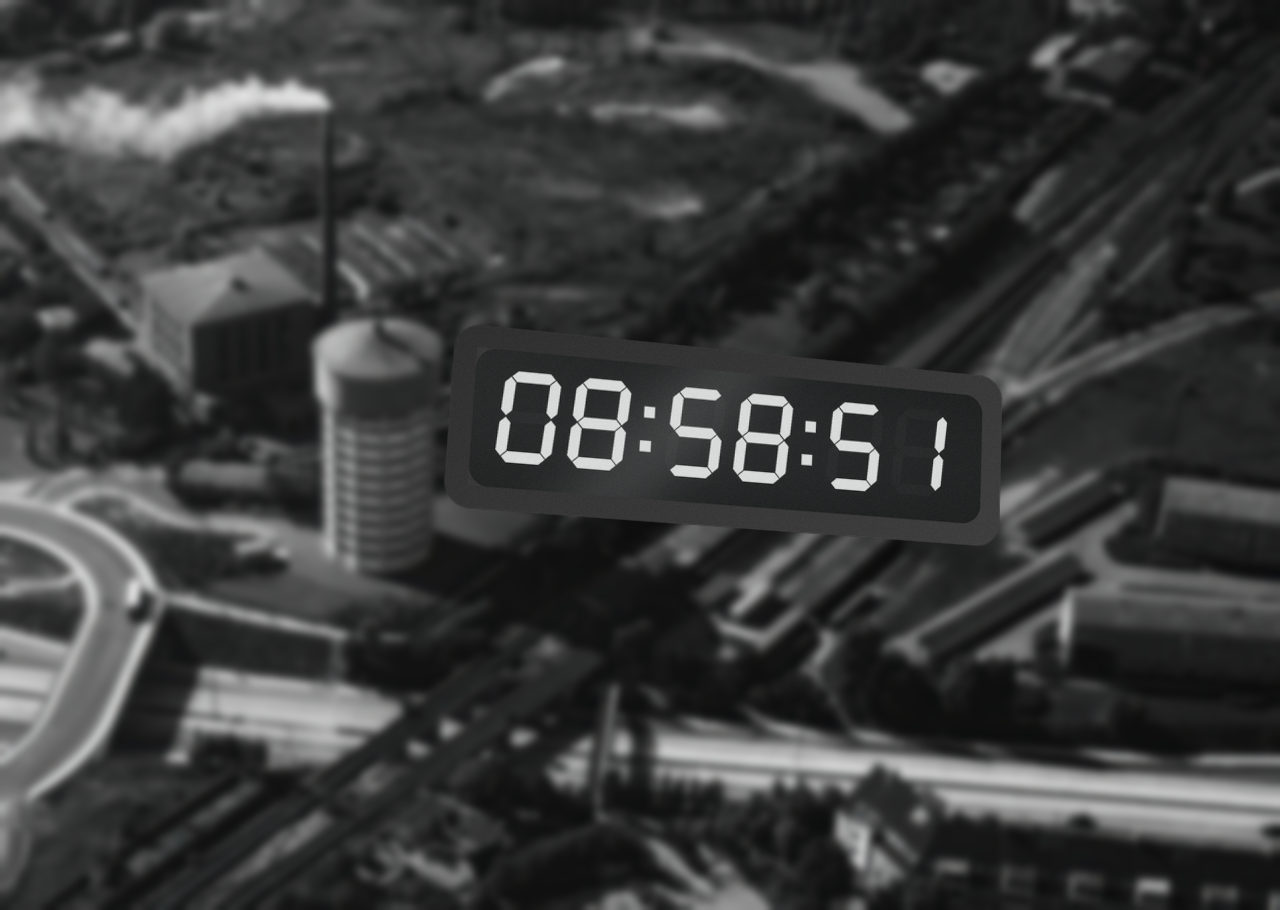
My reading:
{"hour": 8, "minute": 58, "second": 51}
